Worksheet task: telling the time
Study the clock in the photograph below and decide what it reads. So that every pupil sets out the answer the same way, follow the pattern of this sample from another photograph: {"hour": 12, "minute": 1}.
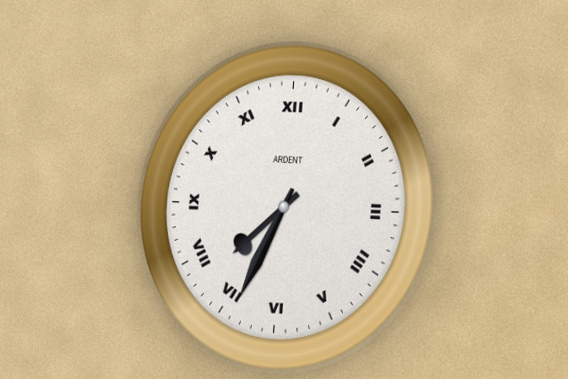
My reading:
{"hour": 7, "minute": 34}
